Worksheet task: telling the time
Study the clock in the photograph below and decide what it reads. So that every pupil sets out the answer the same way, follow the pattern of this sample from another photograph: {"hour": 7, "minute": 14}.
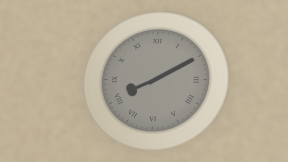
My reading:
{"hour": 8, "minute": 10}
